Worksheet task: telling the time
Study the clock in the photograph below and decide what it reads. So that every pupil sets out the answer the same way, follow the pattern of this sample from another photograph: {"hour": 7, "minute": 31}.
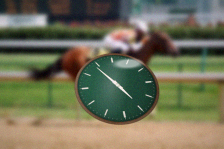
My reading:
{"hour": 4, "minute": 54}
